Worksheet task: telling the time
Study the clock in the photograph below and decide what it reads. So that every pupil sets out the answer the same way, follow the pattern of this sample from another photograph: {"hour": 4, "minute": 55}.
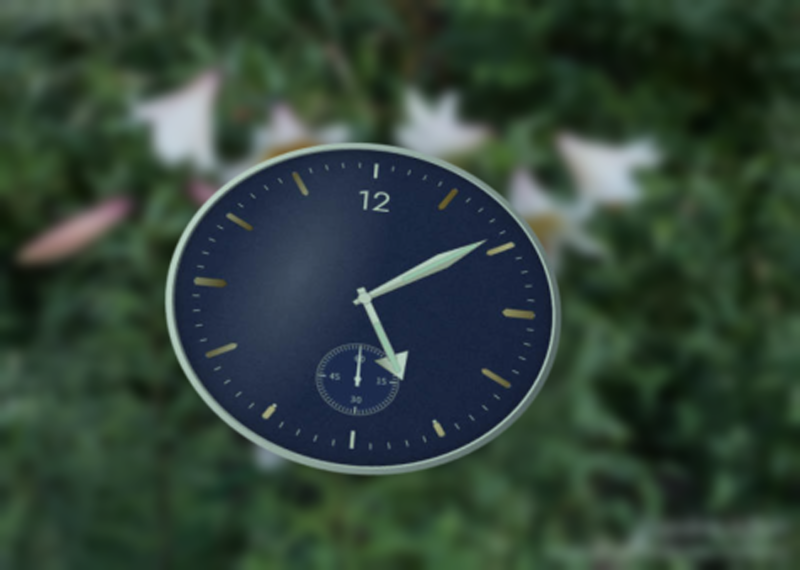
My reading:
{"hour": 5, "minute": 9}
